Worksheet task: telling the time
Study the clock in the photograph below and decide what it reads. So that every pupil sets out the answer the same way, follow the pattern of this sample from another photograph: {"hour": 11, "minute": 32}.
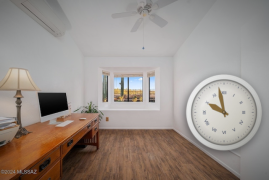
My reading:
{"hour": 9, "minute": 58}
